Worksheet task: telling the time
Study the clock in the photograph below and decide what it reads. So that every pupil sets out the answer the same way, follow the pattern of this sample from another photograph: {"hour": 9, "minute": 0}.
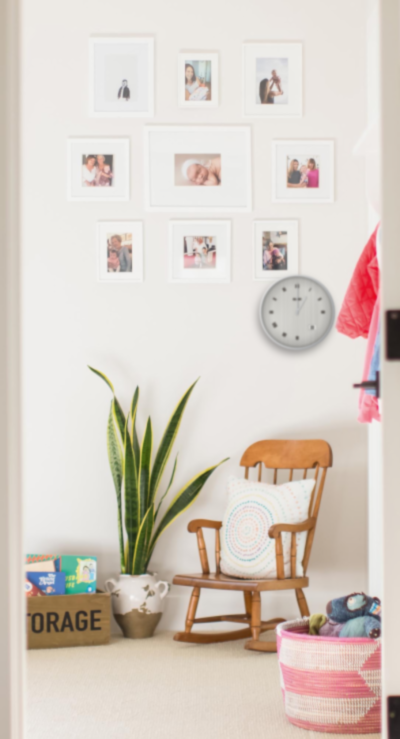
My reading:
{"hour": 1, "minute": 0}
